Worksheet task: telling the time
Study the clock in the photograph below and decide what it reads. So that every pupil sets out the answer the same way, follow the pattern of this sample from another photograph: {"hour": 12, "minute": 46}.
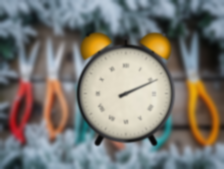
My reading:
{"hour": 2, "minute": 11}
